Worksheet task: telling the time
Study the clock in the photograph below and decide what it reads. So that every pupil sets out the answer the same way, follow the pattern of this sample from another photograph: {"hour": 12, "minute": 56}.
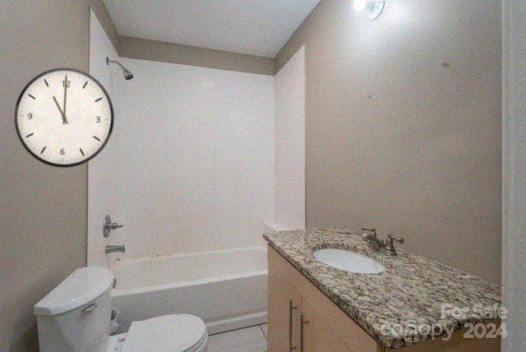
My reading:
{"hour": 11, "minute": 0}
